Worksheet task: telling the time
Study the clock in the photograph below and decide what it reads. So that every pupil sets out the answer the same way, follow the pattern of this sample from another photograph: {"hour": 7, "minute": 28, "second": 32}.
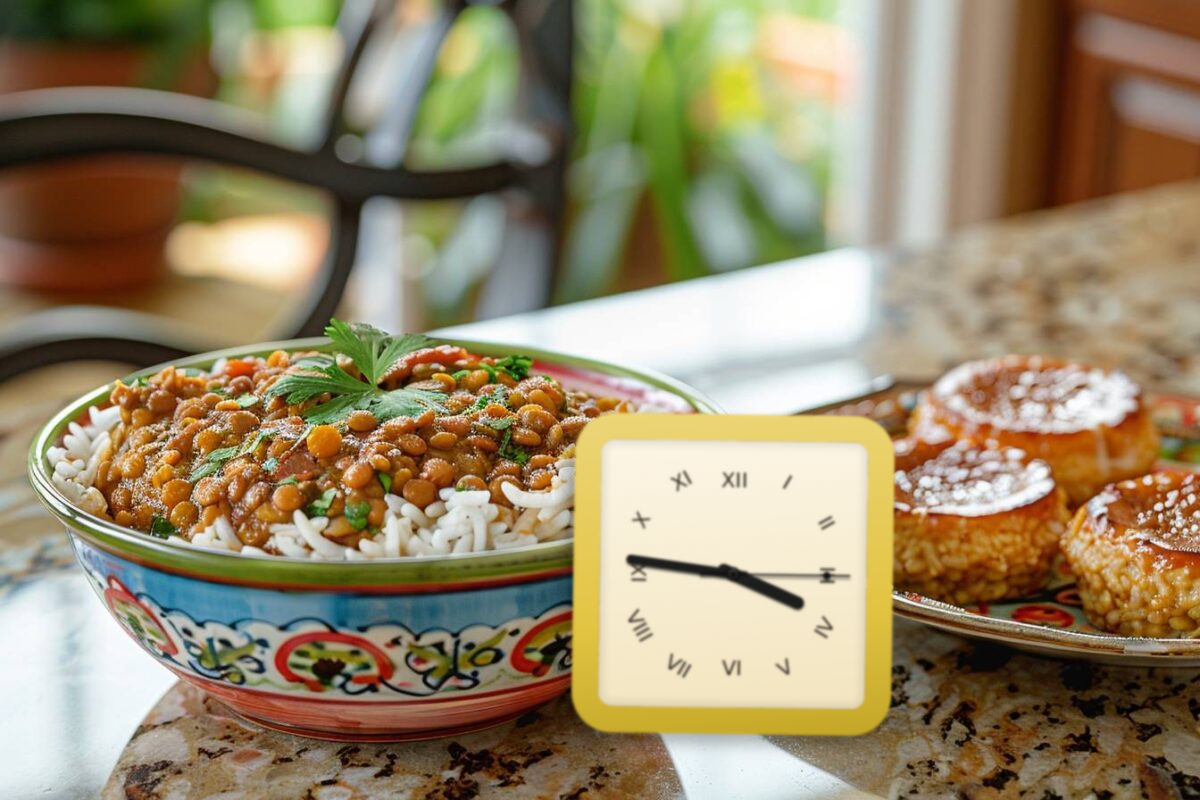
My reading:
{"hour": 3, "minute": 46, "second": 15}
